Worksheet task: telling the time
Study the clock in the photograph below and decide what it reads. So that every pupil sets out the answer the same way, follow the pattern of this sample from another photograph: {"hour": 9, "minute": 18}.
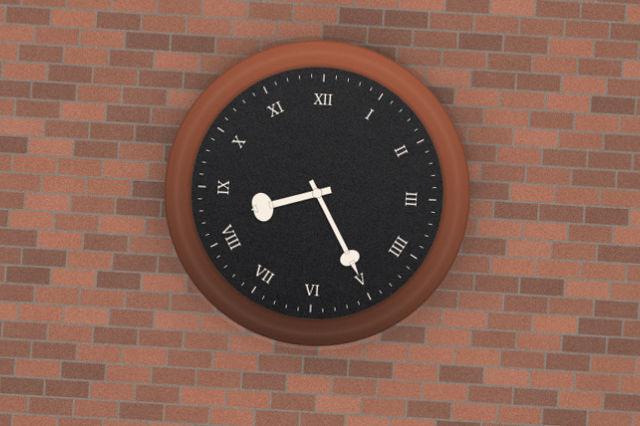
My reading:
{"hour": 8, "minute": 25}
